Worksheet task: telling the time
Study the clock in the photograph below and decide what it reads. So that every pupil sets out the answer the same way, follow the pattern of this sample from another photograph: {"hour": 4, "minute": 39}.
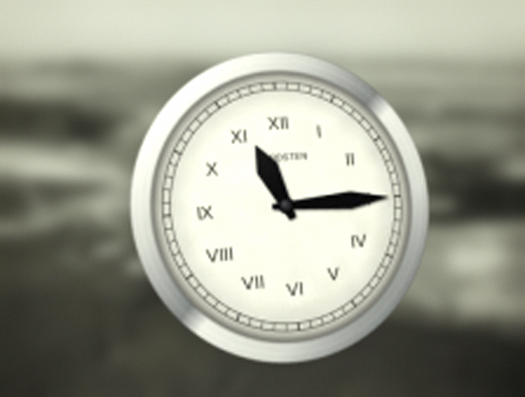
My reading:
{"hour": 11, "minute": 15}
